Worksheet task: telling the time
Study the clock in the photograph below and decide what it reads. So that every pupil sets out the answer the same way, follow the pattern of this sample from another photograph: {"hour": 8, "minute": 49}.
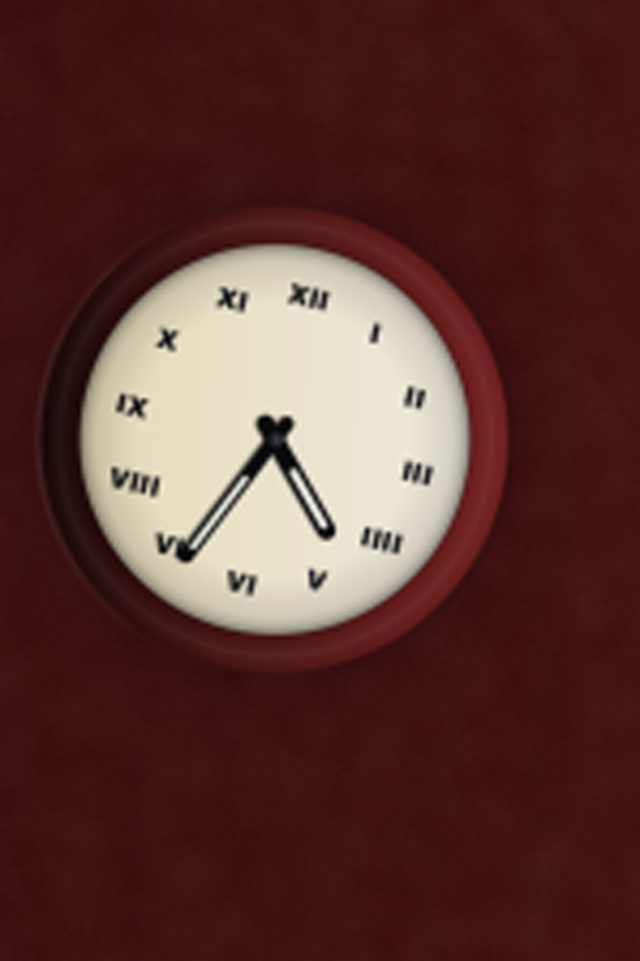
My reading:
{"hour": 4, "minute": 34}
